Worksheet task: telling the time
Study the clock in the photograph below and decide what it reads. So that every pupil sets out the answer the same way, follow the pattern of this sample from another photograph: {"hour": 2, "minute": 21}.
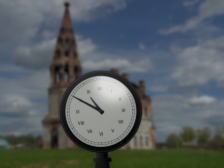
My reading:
{"hour": 10, "minute": 50}
